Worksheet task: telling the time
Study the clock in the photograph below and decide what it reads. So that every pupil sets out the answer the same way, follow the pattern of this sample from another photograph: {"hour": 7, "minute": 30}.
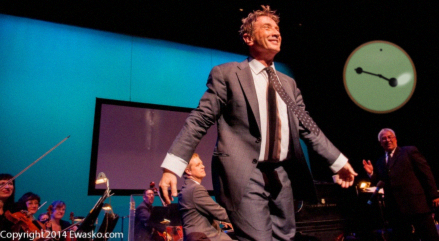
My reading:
{"hour": 3, "minute": 47}
